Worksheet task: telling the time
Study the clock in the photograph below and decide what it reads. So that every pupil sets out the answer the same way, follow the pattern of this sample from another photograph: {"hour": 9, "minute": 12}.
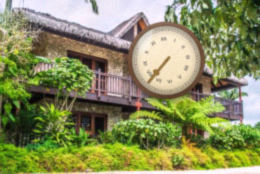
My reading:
{"hour": 7, "minute": 38}
